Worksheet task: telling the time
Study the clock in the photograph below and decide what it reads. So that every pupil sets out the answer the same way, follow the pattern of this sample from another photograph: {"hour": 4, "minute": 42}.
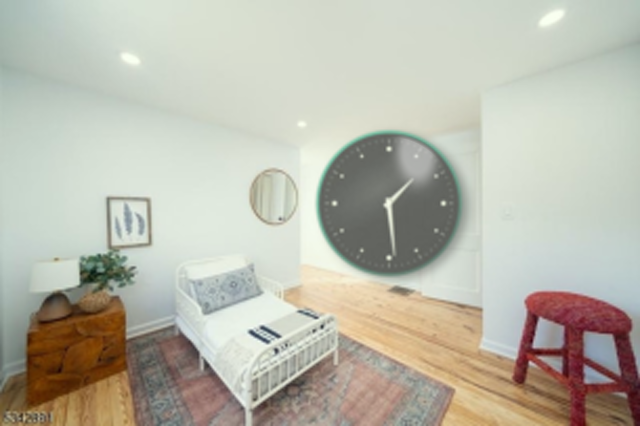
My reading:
{"hour": 1, "minute": 29}
